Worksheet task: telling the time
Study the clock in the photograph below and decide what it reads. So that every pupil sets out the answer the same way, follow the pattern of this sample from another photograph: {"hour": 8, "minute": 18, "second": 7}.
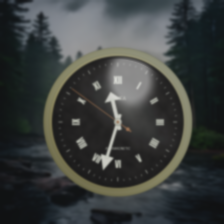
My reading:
{"hour": 11, "minute": 32, "second": 51}
